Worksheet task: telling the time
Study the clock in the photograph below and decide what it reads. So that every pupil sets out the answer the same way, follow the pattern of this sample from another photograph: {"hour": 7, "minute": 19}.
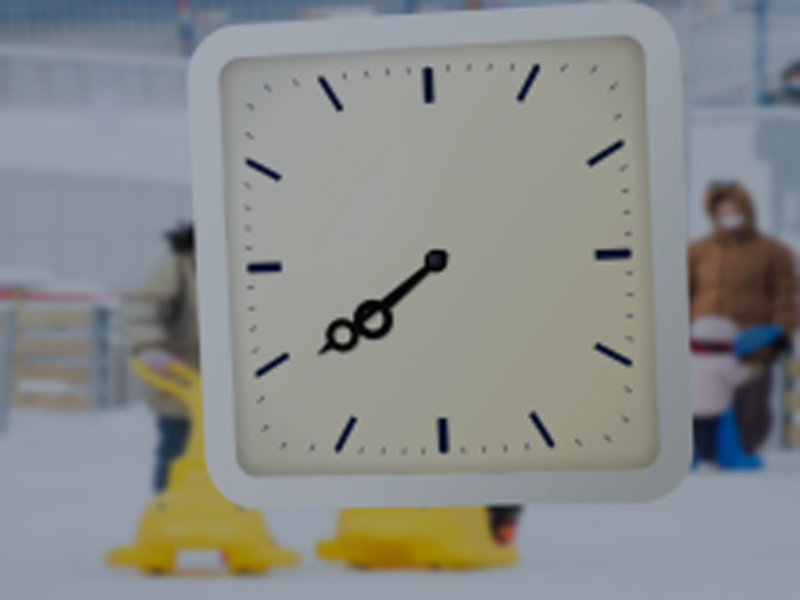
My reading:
{"hour": 7, "minute": 39}
